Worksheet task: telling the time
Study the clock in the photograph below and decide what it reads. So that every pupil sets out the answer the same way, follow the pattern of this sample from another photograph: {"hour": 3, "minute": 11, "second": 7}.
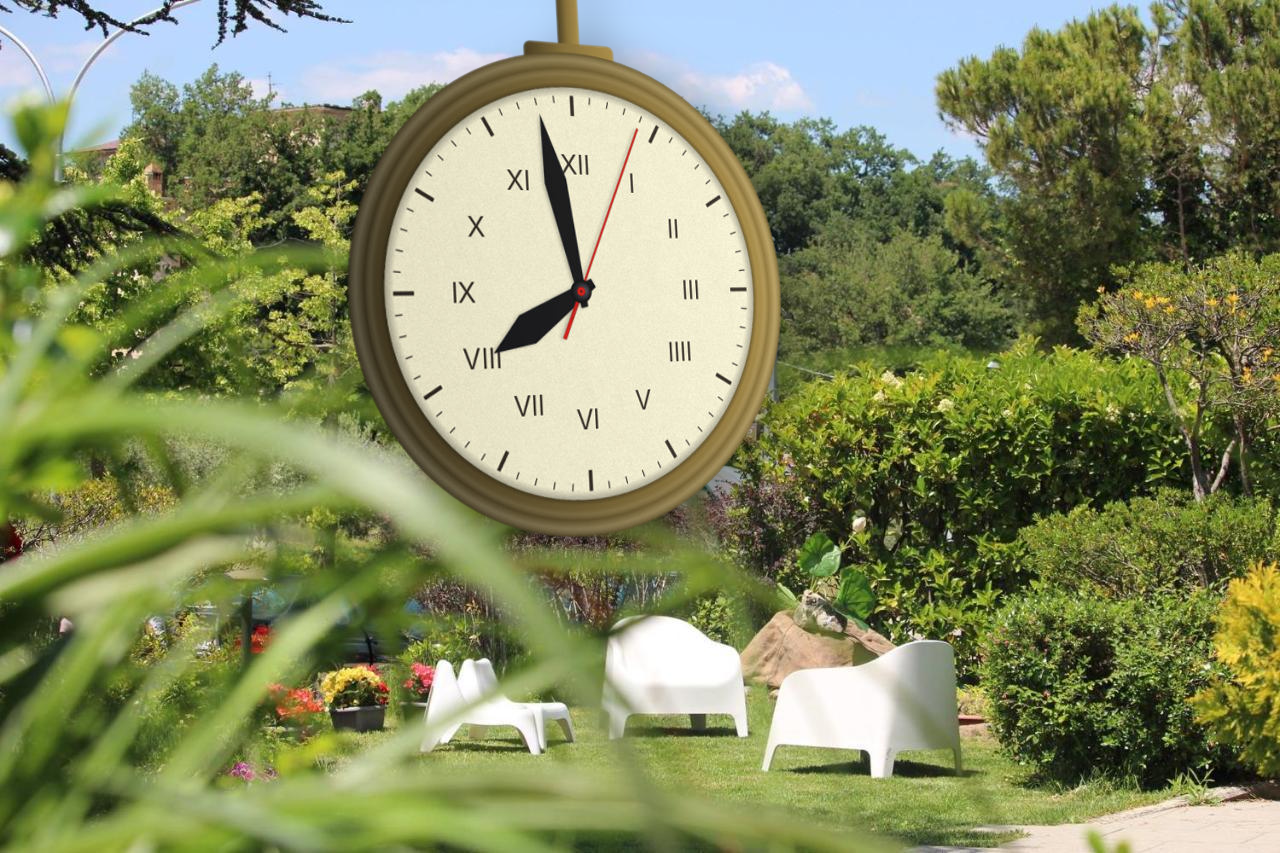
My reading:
{"hour": 7, "minute": 58, "second": 4}
